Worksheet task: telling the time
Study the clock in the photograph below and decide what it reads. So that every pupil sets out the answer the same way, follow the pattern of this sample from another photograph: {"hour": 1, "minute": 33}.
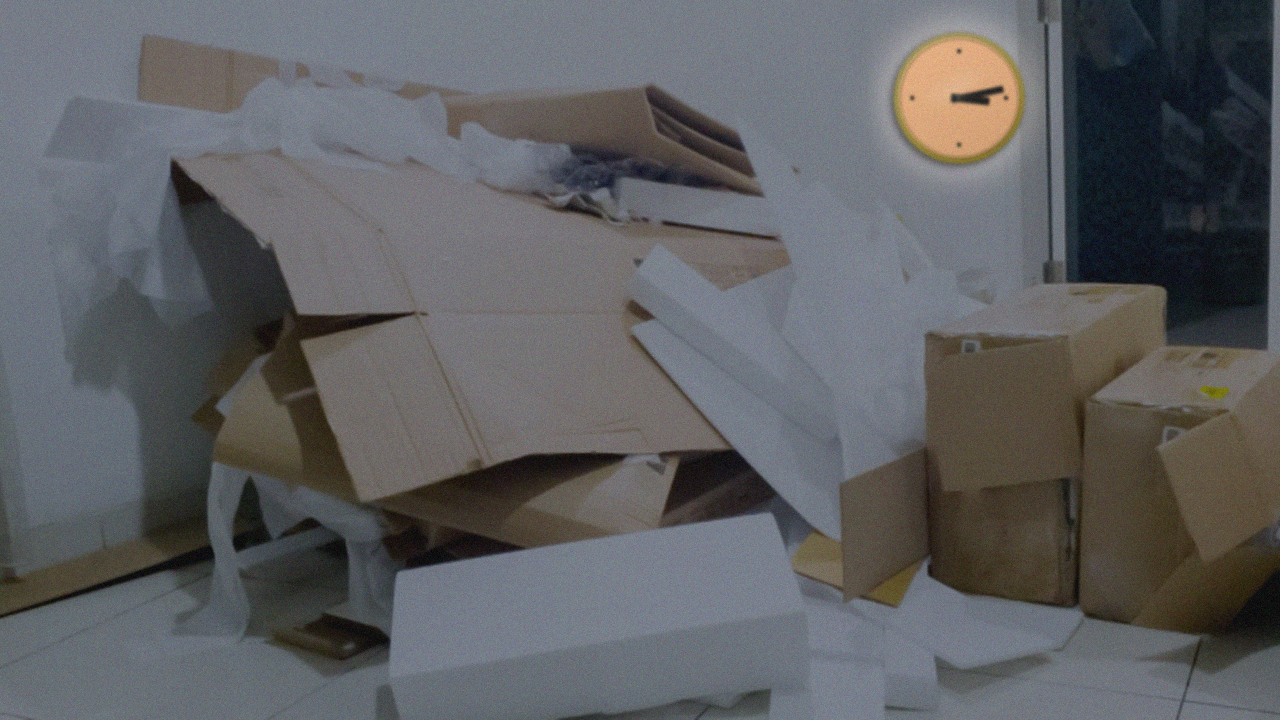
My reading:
{"hour": 3, "minute": 13}
